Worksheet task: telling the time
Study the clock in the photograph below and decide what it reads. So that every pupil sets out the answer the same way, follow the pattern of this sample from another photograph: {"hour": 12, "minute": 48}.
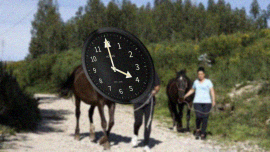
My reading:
{"hour": 4, "minute": 0}
